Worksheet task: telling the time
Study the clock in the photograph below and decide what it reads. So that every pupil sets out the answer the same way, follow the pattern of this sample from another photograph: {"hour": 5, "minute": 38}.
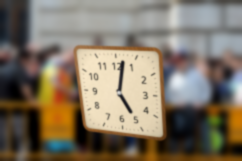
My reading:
{"hour": 5, "minute": 2}
